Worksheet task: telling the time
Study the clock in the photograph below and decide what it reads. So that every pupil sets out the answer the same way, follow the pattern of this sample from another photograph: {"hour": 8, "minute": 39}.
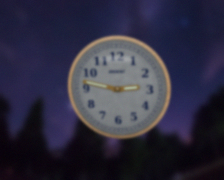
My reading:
{"hour": 2, "minute": 47}
